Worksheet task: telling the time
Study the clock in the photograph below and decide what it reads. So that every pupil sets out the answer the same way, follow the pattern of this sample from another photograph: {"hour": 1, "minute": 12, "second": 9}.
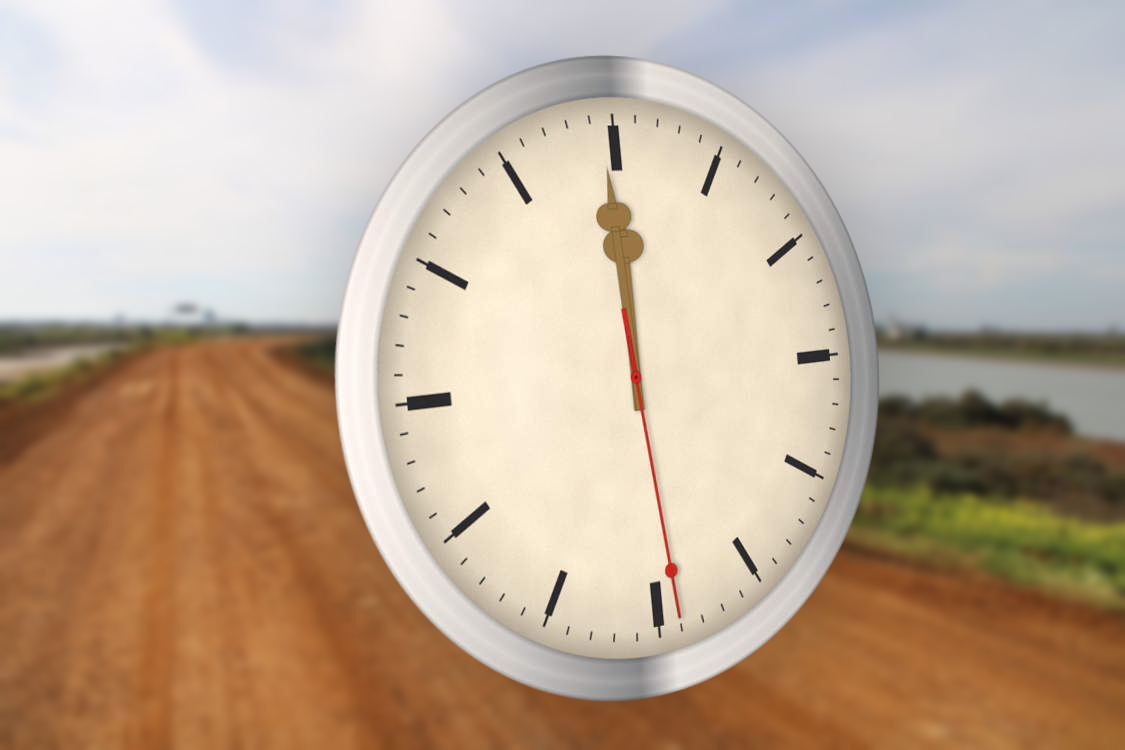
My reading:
{"hour": 11, "minute": 59, "second": 29}
